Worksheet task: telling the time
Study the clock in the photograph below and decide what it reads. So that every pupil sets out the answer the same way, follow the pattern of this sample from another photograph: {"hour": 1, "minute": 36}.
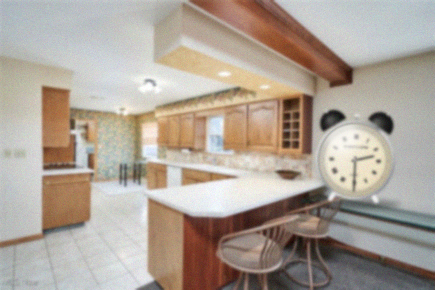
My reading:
{"hour": 2, "minute": 30}
